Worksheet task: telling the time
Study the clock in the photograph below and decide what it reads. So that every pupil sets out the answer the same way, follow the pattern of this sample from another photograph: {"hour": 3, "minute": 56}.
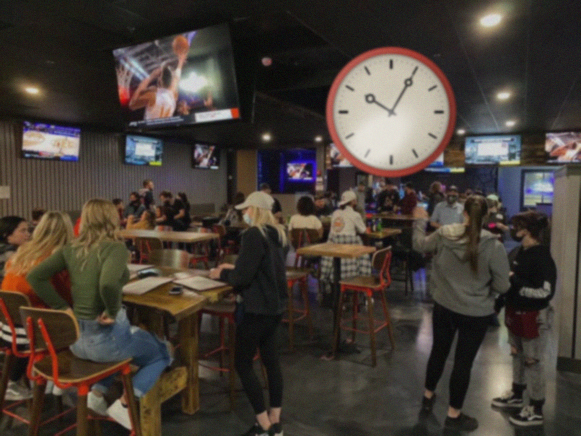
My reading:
{"hour": 10, "minute": 5}
